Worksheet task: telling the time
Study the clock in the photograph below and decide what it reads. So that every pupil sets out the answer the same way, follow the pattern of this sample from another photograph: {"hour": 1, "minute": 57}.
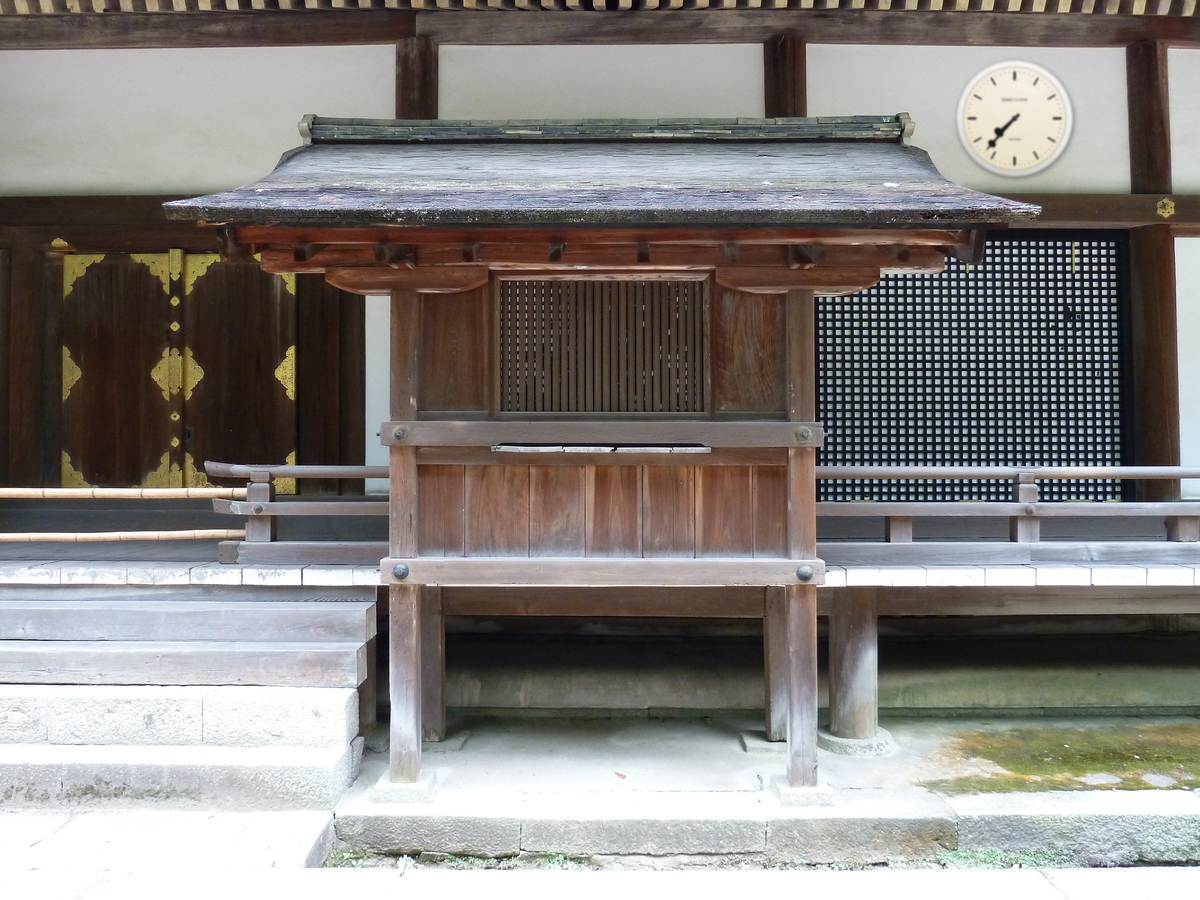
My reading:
{"hour": 7, "minute": 37}
